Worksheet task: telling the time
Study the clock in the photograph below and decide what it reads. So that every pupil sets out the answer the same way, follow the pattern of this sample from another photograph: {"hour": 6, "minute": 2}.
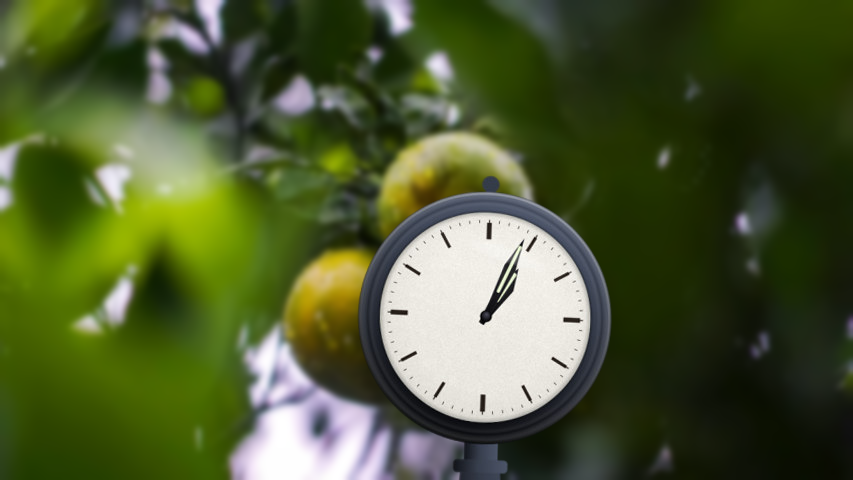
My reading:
{"hour": 1, "minute": 4}
